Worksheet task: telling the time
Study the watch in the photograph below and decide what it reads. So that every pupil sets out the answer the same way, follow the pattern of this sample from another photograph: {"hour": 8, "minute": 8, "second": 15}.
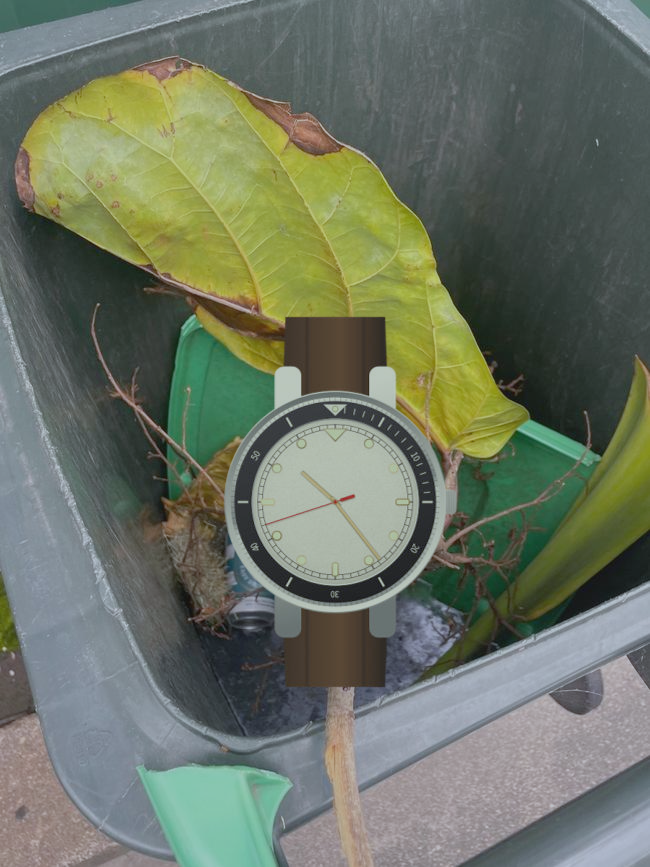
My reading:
{"hour": 10, "minute": 23, "second": 42}
